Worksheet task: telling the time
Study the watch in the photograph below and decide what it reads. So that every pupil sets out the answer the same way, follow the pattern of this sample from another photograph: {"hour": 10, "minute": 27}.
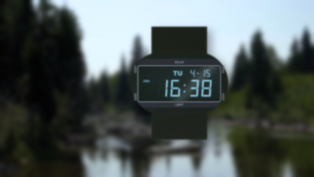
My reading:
{"hour": 16, "minute": 38}
